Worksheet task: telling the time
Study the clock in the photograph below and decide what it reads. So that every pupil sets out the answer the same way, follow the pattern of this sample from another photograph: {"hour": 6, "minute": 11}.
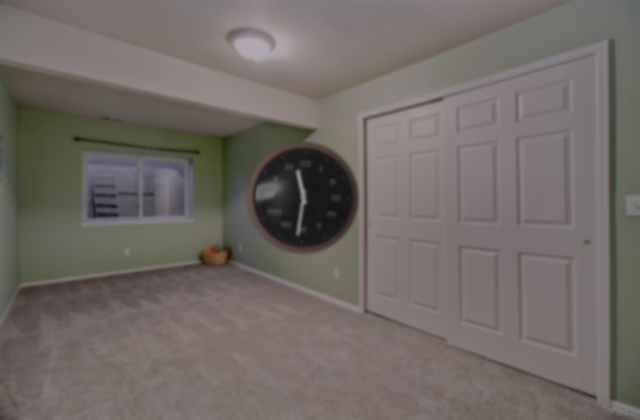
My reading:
{"hour": 11, "minute": 31}
